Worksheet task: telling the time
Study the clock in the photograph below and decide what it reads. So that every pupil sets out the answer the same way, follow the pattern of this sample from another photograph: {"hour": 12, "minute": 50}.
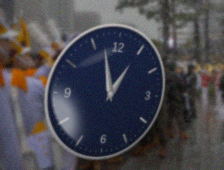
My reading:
{"hour": 12, "minute": 57}
